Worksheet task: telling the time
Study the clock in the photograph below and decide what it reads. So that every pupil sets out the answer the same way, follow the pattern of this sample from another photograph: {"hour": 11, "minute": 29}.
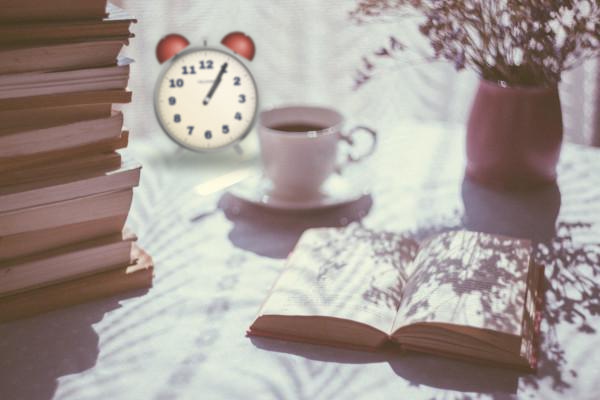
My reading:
{"hour": 1, "minute": 5}
